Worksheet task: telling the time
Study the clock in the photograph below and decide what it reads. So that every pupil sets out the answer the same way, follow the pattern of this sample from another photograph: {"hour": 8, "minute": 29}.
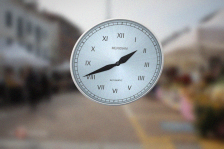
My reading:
{"hour": 1, "minute": 41}
